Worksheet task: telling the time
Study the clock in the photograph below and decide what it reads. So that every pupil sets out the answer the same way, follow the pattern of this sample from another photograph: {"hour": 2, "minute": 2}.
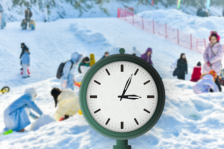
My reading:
{"hour": 3, "minute": 4}
